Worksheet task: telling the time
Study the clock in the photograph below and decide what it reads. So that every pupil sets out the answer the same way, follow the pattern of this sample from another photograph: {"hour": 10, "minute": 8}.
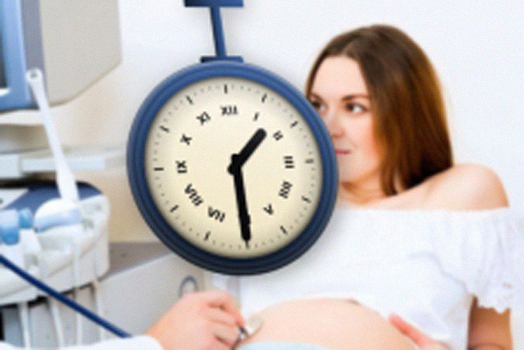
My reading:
{"hour": 1, "minute": 30}
